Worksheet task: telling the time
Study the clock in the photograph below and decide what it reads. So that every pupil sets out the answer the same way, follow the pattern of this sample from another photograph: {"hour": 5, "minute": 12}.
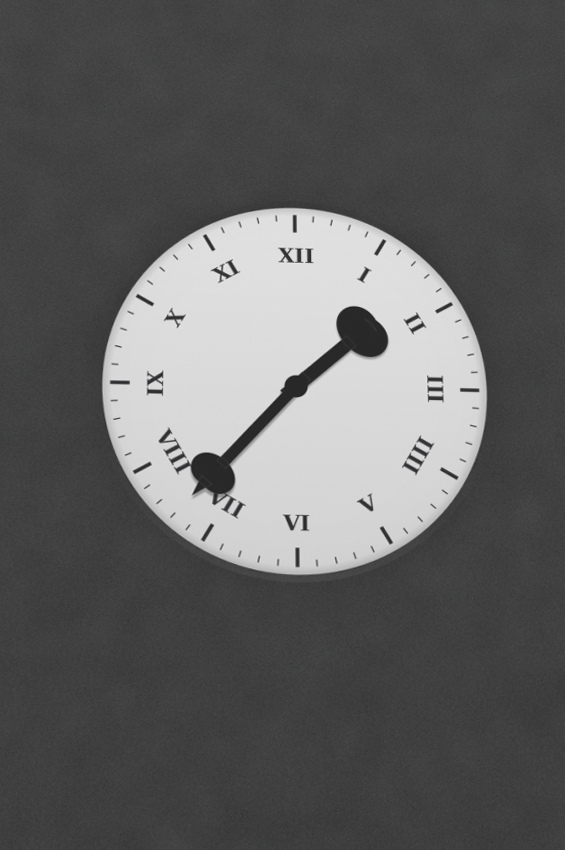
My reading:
{"hour": 1, "minute": 37}
